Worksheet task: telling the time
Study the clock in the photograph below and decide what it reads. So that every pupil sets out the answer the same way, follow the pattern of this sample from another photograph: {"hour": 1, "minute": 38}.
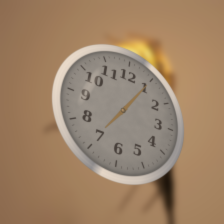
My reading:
{"hour": 7, "minute": 5}
